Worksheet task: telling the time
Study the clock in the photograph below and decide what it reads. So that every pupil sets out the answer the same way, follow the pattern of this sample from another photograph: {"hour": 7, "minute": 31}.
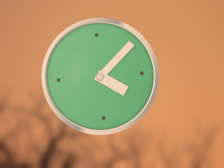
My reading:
{"hour": 4, "minute": 8}
